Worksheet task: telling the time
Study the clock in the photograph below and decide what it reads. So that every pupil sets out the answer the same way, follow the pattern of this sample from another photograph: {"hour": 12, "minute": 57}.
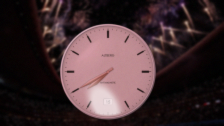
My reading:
{"hour": 7, "minute": 40}
